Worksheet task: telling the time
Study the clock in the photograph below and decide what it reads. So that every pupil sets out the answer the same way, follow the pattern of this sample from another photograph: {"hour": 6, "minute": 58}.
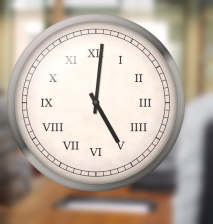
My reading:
{"hour": 5, "minute": 1}
